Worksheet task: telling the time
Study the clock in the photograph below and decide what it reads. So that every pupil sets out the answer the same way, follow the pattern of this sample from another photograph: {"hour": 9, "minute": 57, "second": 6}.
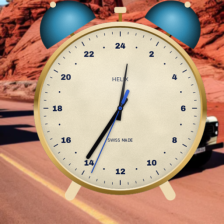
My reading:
{"hour": 0, "minute": 35, "second": 34}
